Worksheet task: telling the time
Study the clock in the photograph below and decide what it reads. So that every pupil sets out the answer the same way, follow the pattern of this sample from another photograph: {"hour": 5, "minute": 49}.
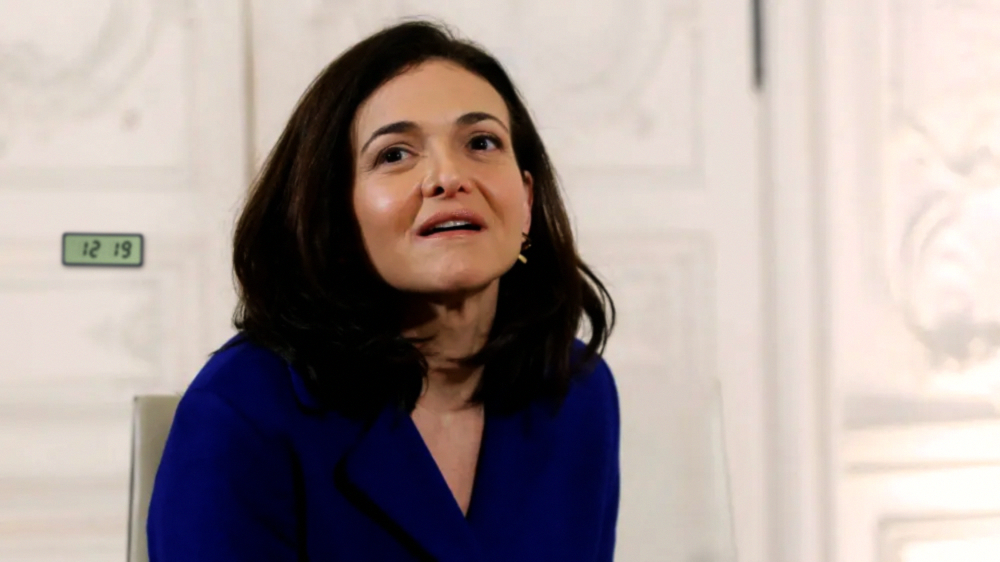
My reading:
{"hour": 12, "minute": 19}
